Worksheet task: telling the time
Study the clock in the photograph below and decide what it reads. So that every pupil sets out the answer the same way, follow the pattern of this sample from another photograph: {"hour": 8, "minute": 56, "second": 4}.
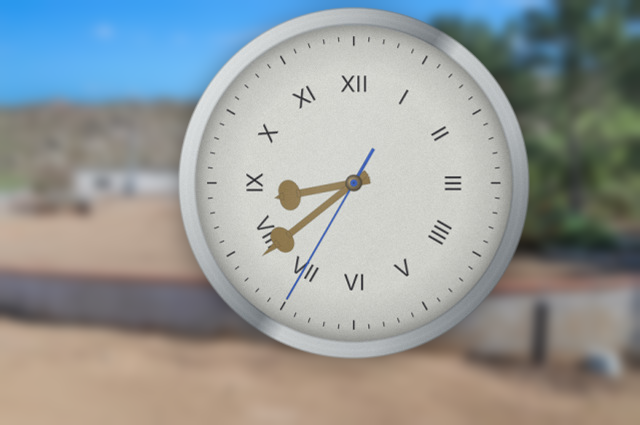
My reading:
{"hour": 8, "minute": 38, "second": 35}
